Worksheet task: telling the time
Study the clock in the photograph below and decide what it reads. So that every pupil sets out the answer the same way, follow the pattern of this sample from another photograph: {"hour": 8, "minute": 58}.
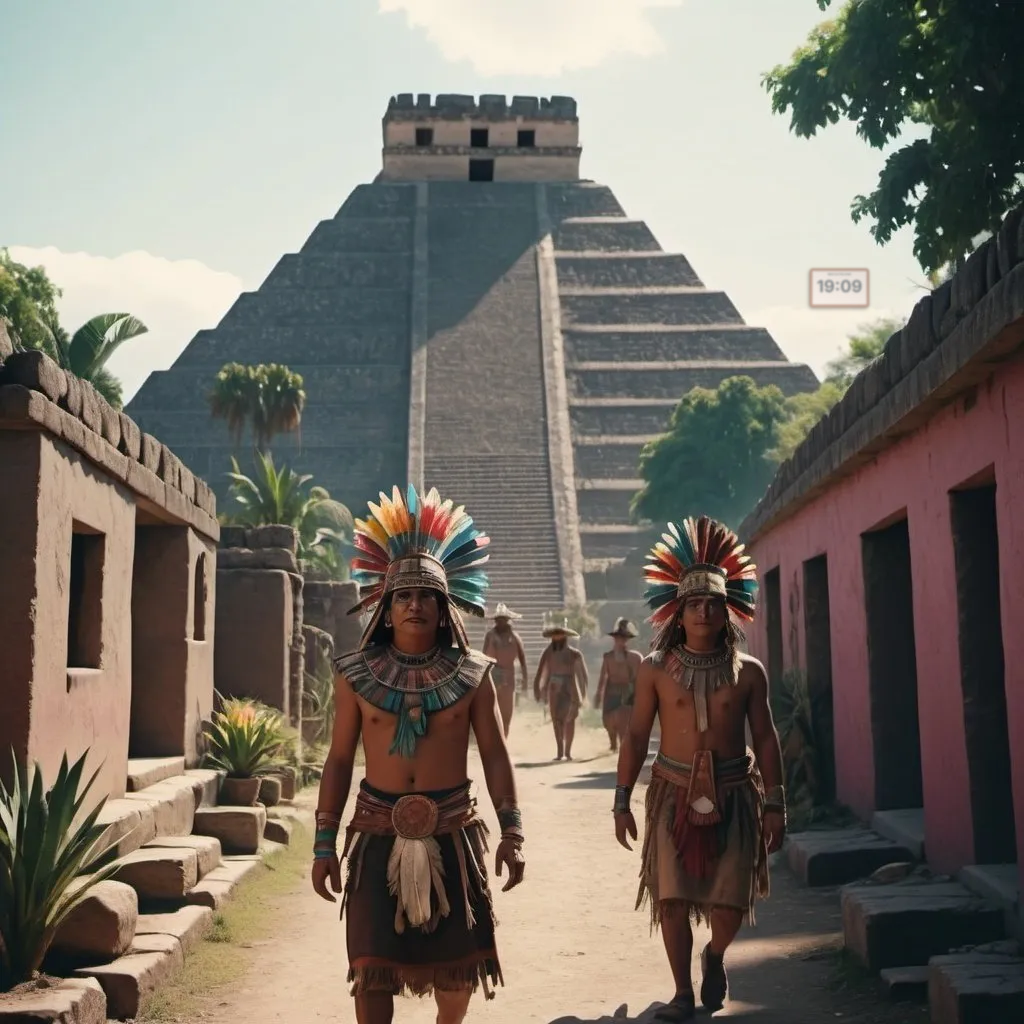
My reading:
{"hour": 19, "minute": 9}
